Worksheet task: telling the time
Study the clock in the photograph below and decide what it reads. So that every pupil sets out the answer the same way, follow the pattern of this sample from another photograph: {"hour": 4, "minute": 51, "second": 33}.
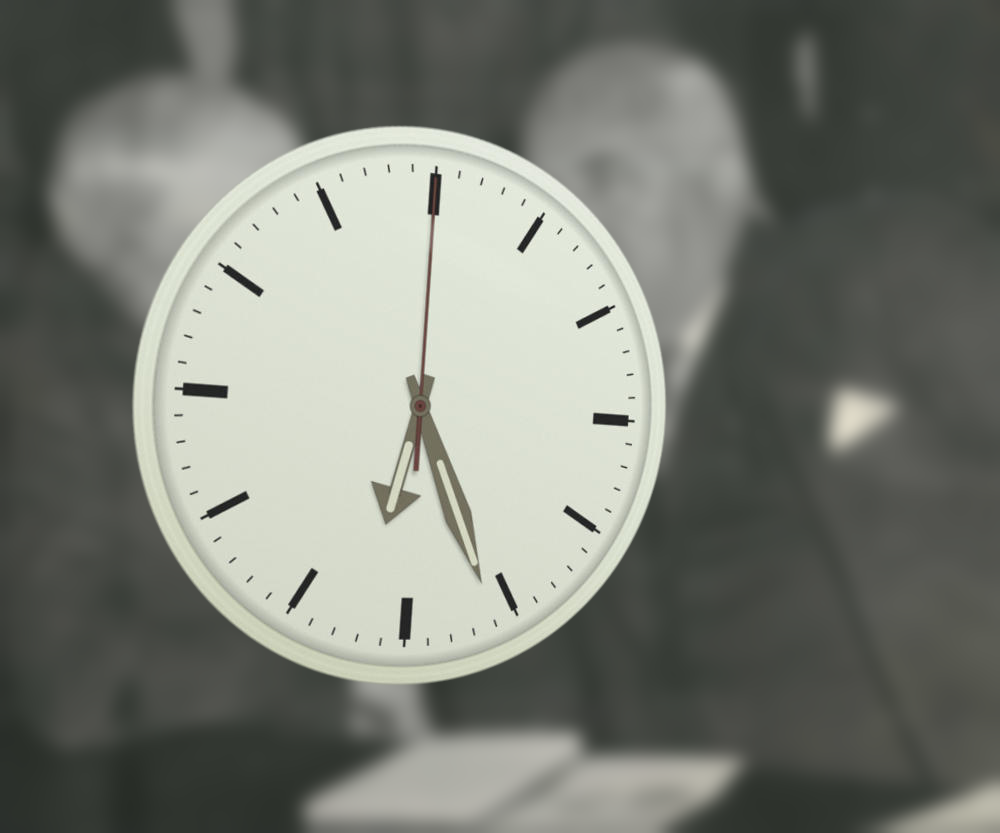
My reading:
{"hour": 6, "minute": 26, "second": 0}
